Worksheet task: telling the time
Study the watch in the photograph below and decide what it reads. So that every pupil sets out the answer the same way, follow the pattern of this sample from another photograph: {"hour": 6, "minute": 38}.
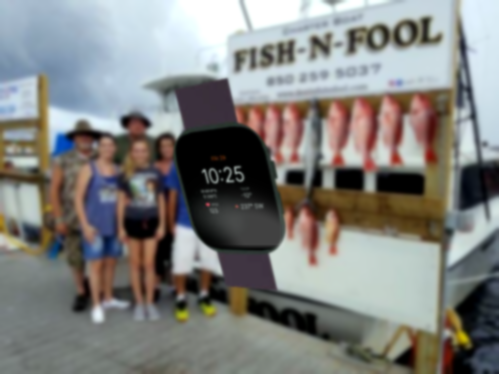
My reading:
{"hour": 10, "minute": 25}
